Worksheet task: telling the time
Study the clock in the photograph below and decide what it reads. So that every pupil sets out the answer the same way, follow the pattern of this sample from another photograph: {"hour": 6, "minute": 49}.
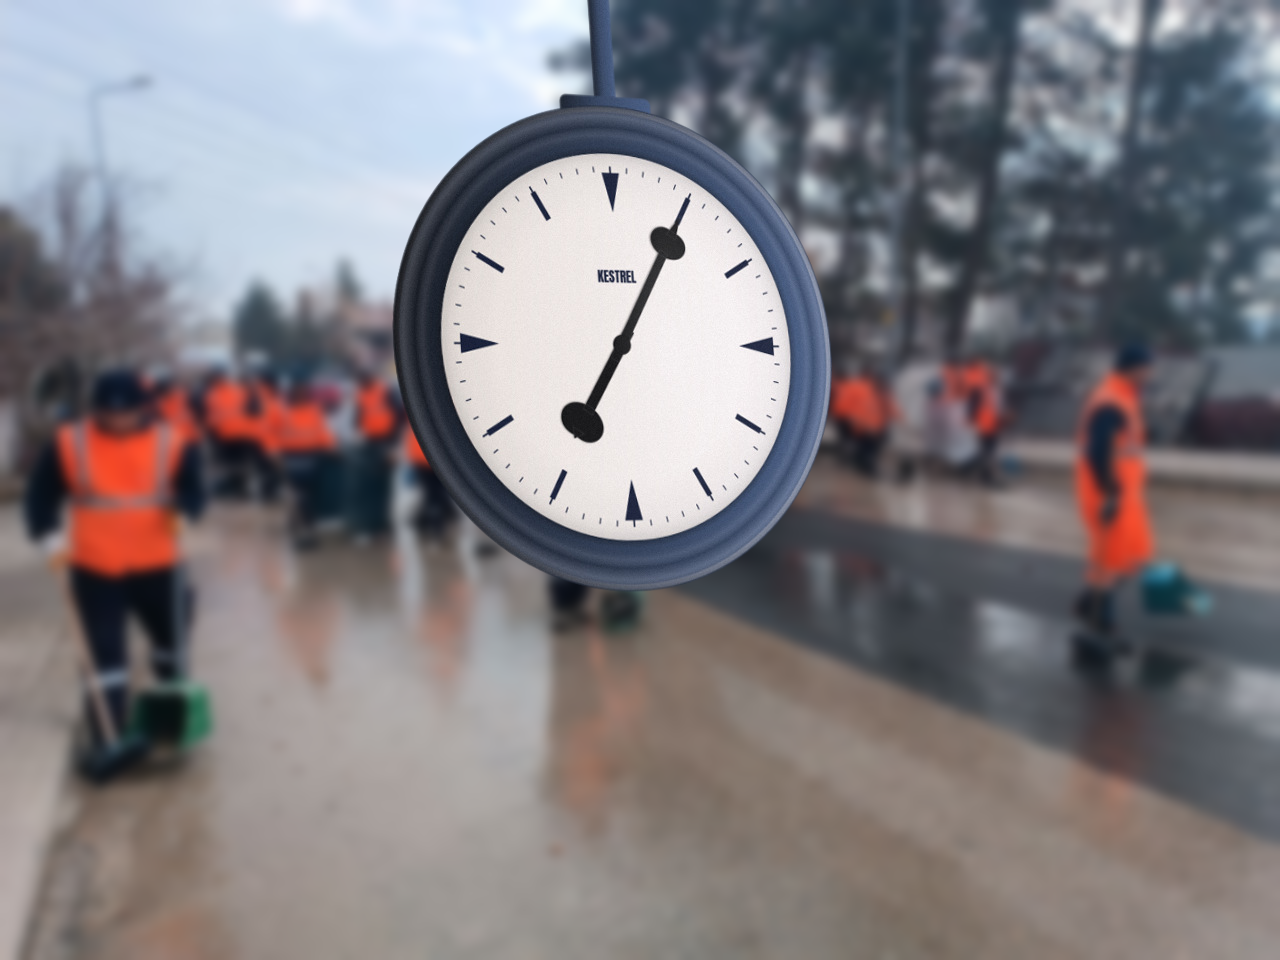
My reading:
{"hour": 7, "minute": 5}
